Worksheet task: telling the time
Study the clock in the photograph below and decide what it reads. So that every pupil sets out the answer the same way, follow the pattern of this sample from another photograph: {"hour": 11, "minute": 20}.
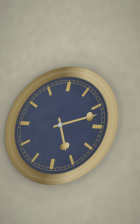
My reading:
{"hour": 5, "minute": 12}
